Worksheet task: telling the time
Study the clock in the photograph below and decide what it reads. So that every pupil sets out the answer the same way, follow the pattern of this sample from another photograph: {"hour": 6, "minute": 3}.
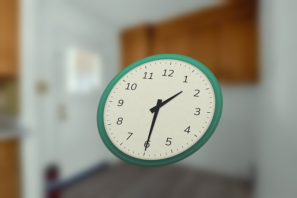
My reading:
{"hour": 1, "minute": 30}
